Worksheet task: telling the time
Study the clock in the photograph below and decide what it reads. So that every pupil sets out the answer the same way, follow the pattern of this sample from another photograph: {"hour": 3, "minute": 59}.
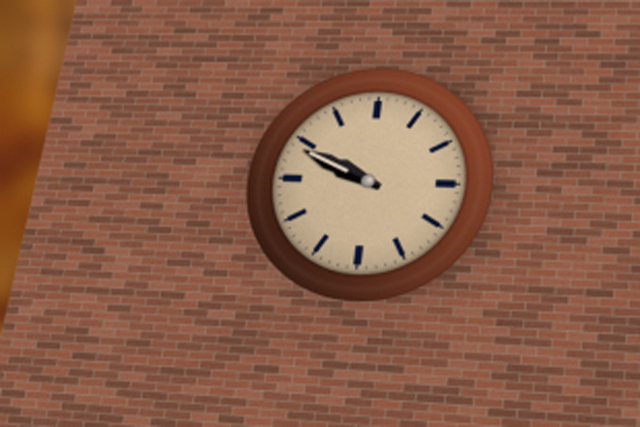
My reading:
{"hour": 9, "minute": 49}
